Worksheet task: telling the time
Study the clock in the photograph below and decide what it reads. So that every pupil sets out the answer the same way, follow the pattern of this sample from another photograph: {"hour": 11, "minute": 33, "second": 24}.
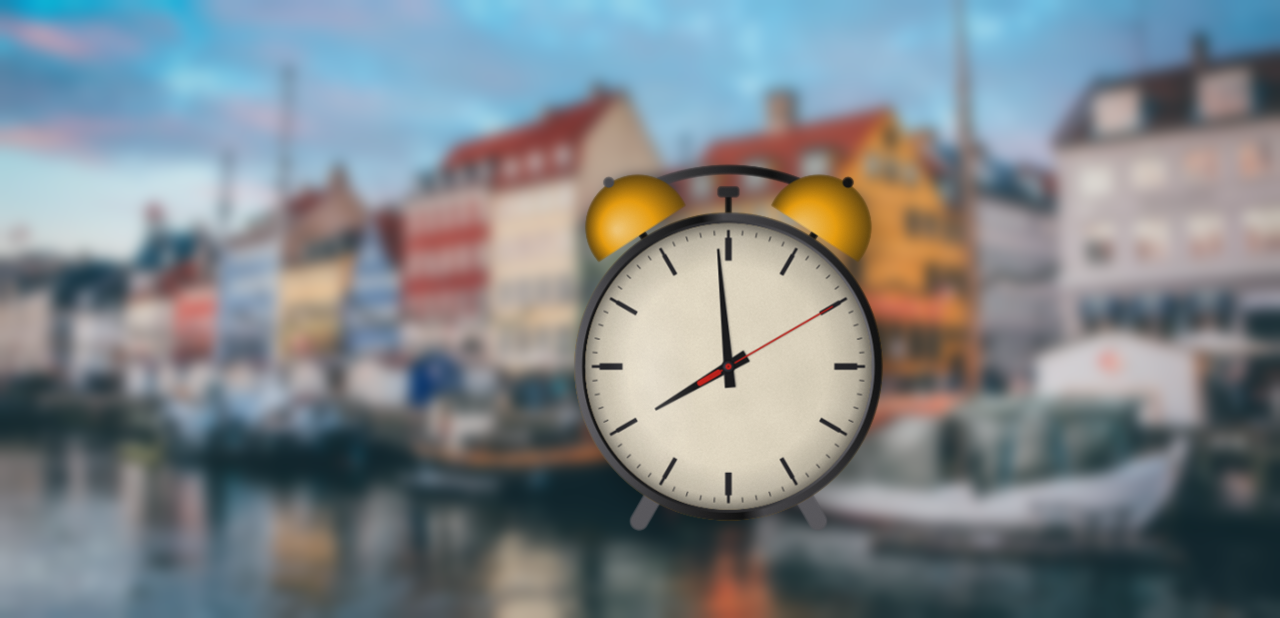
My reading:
{"hour": 7, "minute": 59, "second": 10}
